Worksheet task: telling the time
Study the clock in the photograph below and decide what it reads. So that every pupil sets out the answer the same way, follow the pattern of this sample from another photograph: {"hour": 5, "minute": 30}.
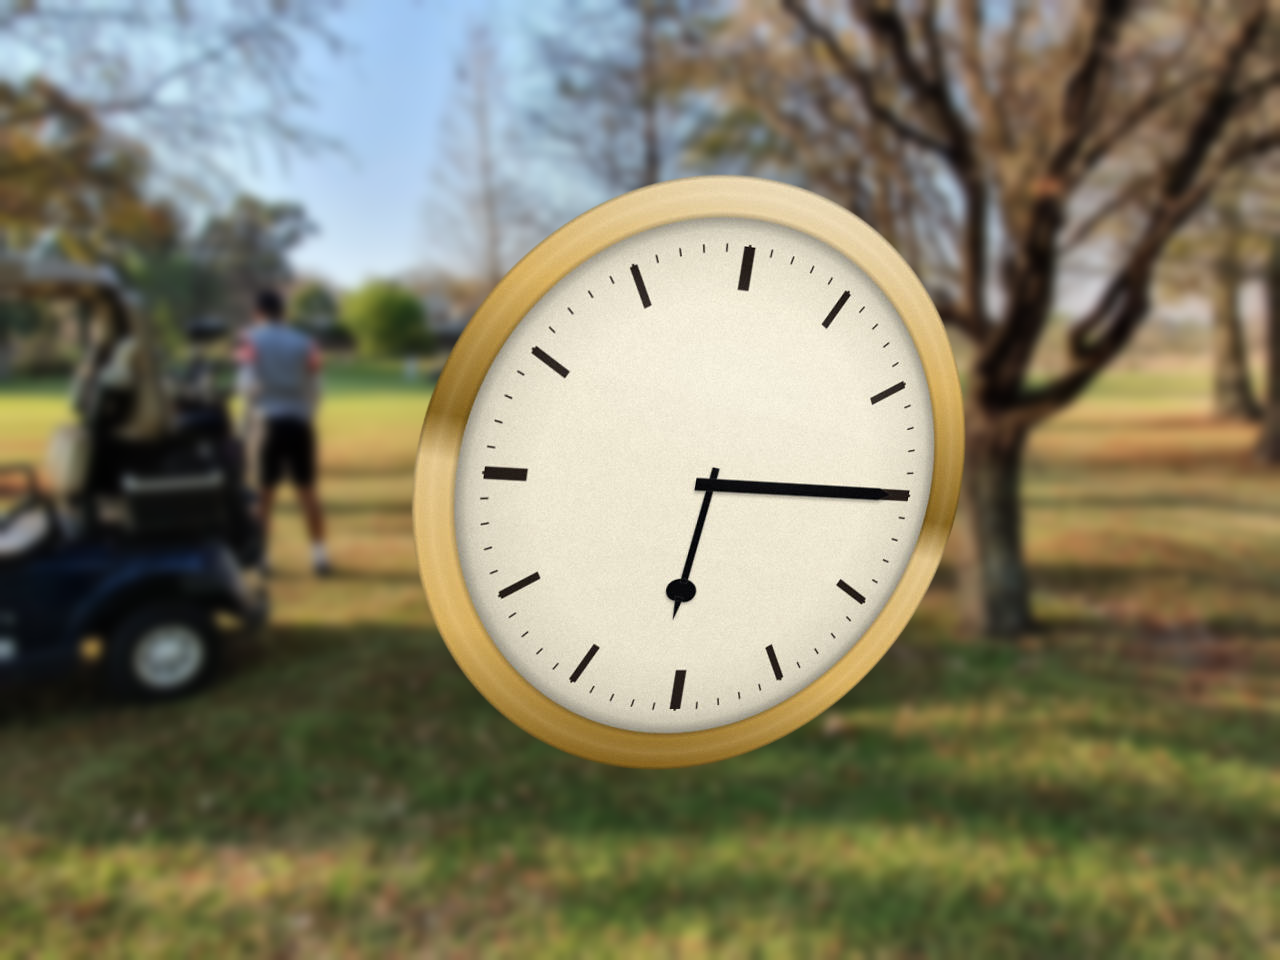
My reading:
{"hour": 6, "minute": 15}
